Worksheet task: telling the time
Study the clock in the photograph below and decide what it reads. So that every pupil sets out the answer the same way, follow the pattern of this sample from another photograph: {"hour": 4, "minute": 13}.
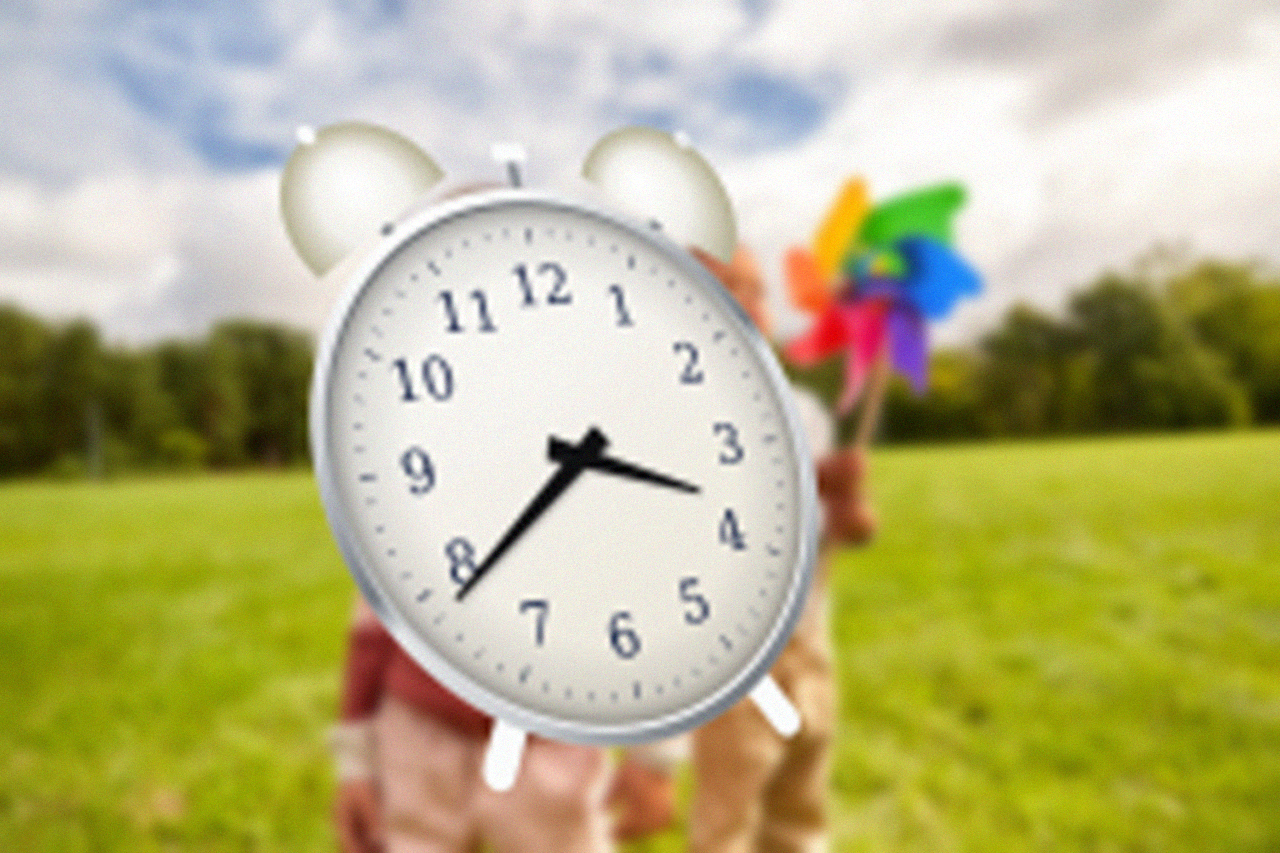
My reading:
{"hour": 3, "minute": 39}
